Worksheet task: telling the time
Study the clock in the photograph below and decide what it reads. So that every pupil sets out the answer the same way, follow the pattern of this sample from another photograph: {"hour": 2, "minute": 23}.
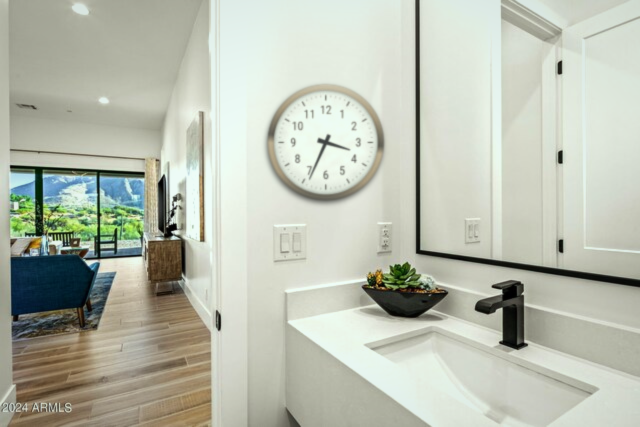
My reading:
{"hour": 3, "minute": 34}
